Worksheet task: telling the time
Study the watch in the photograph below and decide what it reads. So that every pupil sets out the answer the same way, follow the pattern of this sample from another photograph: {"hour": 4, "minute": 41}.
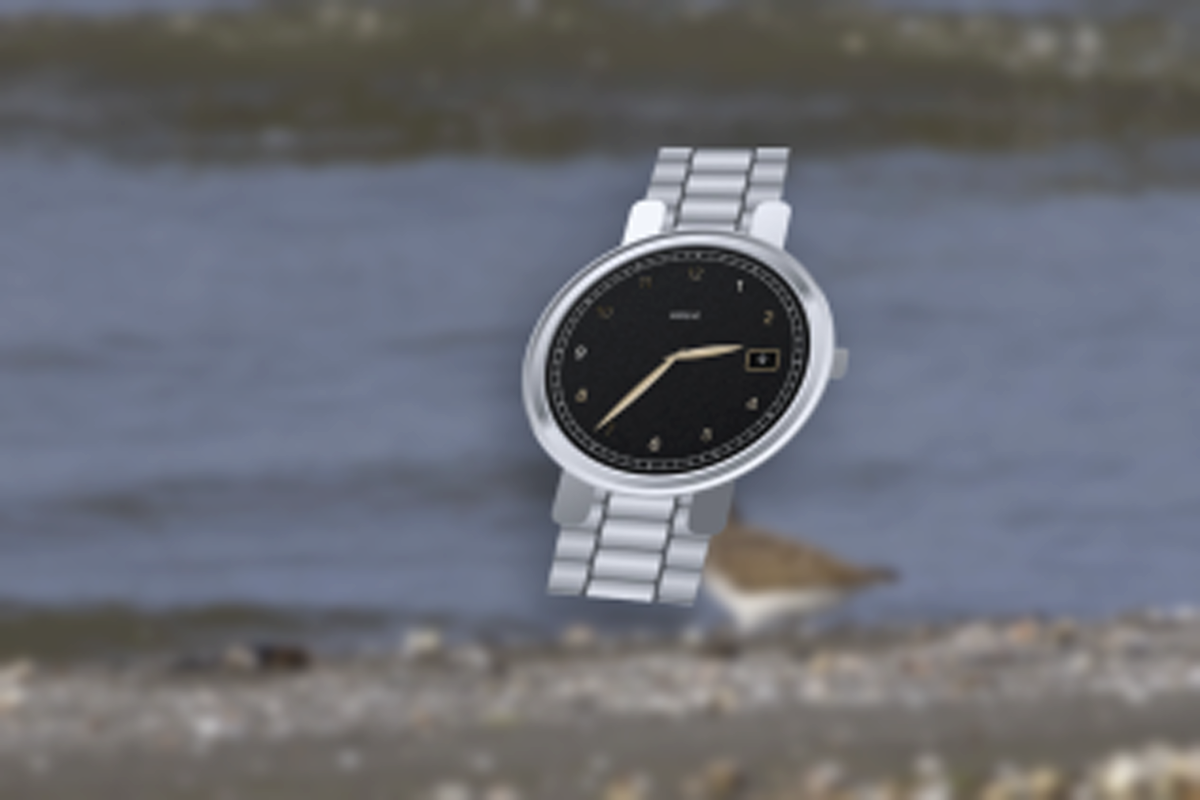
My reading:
{"hour": 2, "minute": 36}
